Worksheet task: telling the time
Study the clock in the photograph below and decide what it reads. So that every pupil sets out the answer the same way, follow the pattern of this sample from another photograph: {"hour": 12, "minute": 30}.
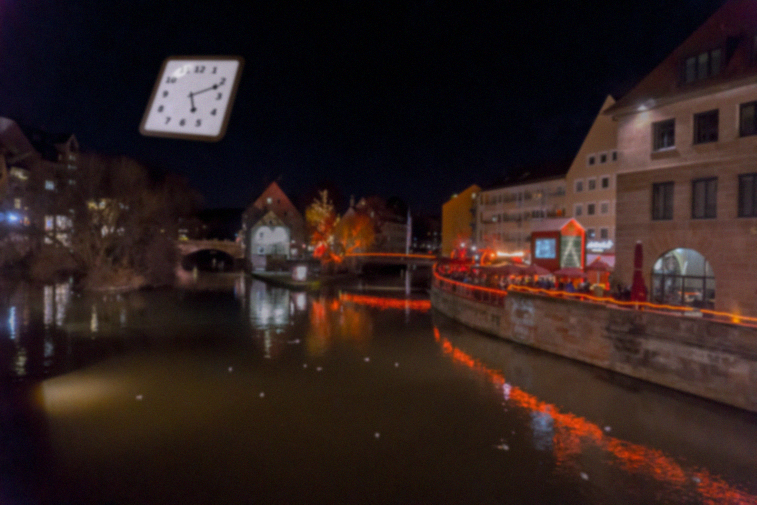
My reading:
{"hour": 5, "minute": 11}
